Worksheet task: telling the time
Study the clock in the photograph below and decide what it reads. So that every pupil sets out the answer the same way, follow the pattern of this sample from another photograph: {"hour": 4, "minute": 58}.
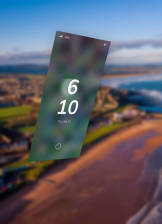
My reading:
{"hour": 6, "minute": 10}
